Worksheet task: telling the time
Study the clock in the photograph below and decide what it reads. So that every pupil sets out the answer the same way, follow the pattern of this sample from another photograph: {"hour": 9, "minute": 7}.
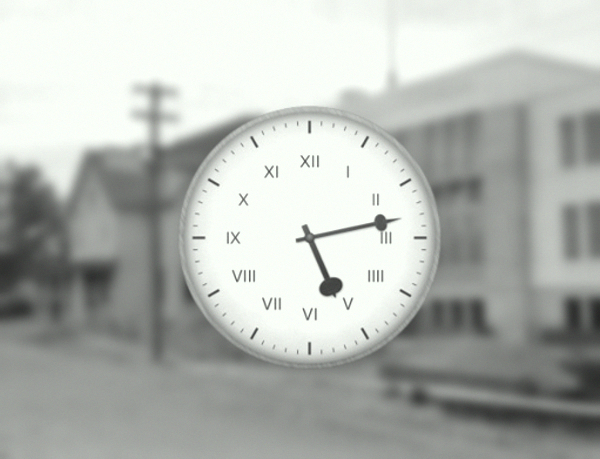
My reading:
{"hour": 5, "minute": 13}
